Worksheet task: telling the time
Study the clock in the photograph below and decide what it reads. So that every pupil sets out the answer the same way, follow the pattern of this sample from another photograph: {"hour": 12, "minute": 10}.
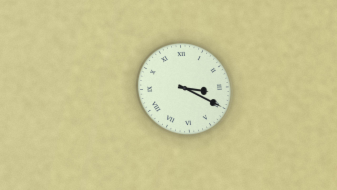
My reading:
{"hour": 3, "minute": 20}
